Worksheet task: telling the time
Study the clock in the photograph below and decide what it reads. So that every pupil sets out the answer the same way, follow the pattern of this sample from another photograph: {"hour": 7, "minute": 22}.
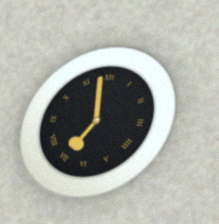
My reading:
{"hour": 6, "minute": 58}
